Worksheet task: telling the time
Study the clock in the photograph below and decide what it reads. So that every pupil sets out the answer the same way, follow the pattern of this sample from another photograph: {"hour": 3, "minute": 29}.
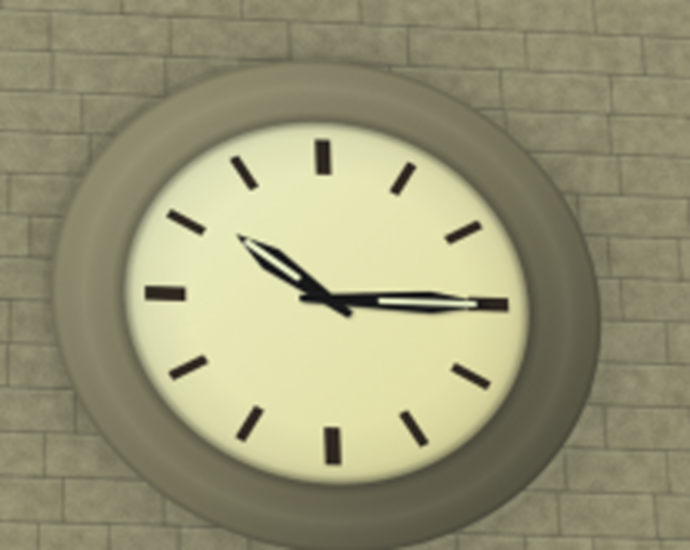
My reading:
{"hour": 10, "minute": 15}
